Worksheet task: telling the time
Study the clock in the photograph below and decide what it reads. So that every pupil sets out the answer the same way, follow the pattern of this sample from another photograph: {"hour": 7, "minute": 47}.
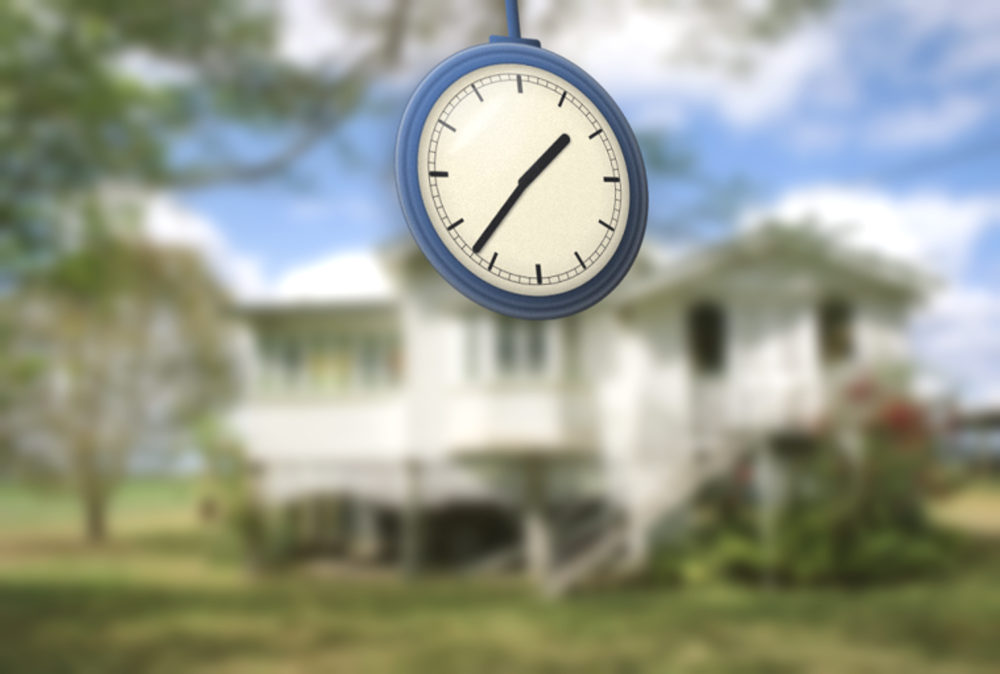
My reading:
{"hour": 1, "minute": 37}
